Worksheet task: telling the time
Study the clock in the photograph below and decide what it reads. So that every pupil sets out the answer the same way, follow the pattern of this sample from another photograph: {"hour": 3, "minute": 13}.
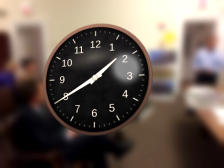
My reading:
{"hour": 1, "minute": 40}
